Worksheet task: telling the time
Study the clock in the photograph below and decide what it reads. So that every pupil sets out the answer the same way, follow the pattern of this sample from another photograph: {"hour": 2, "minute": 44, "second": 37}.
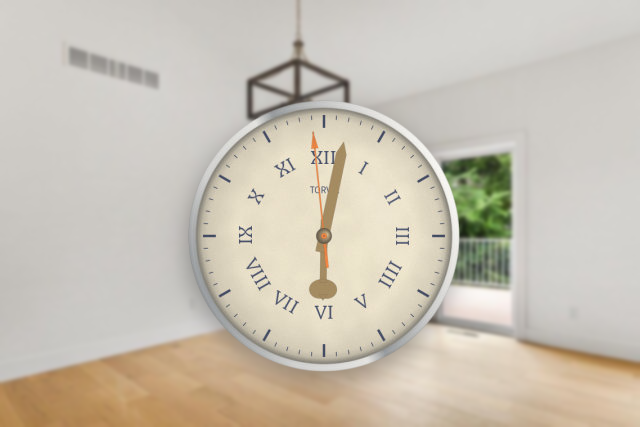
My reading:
{"hour": 6, "minute": 1, "second": 59}
